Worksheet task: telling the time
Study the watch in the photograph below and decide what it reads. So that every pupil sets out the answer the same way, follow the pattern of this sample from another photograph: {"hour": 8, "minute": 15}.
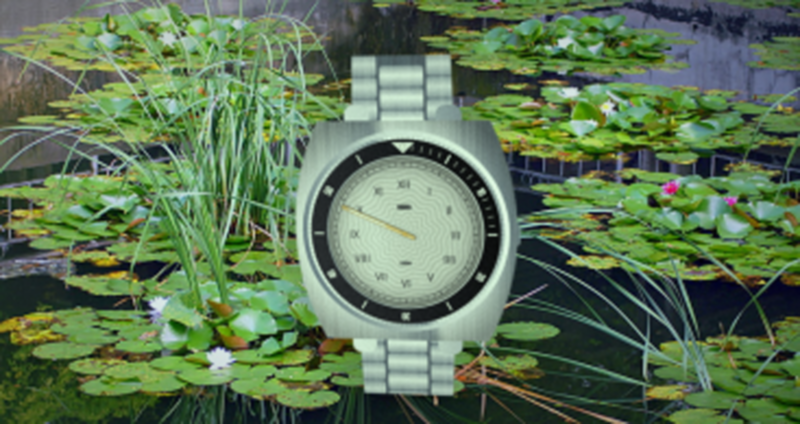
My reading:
{"hour": 9, "minute": 49}
